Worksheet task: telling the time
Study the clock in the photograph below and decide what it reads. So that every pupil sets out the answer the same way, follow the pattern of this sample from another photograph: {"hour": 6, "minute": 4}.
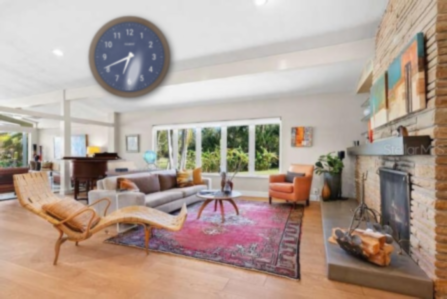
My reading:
{"hour": 6, "minute": 41}
